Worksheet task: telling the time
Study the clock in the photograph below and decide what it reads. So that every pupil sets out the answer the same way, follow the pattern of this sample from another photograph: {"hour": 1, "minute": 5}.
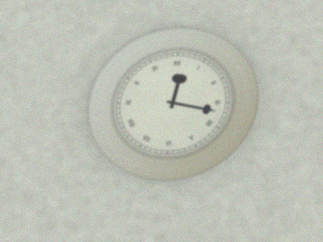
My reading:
{"hour": 12, "minute": 17}
